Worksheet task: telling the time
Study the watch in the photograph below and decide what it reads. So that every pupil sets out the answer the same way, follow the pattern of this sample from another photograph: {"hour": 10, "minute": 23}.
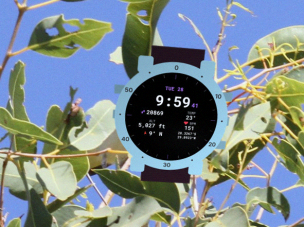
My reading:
{"hour": 9, "minute": 59}
